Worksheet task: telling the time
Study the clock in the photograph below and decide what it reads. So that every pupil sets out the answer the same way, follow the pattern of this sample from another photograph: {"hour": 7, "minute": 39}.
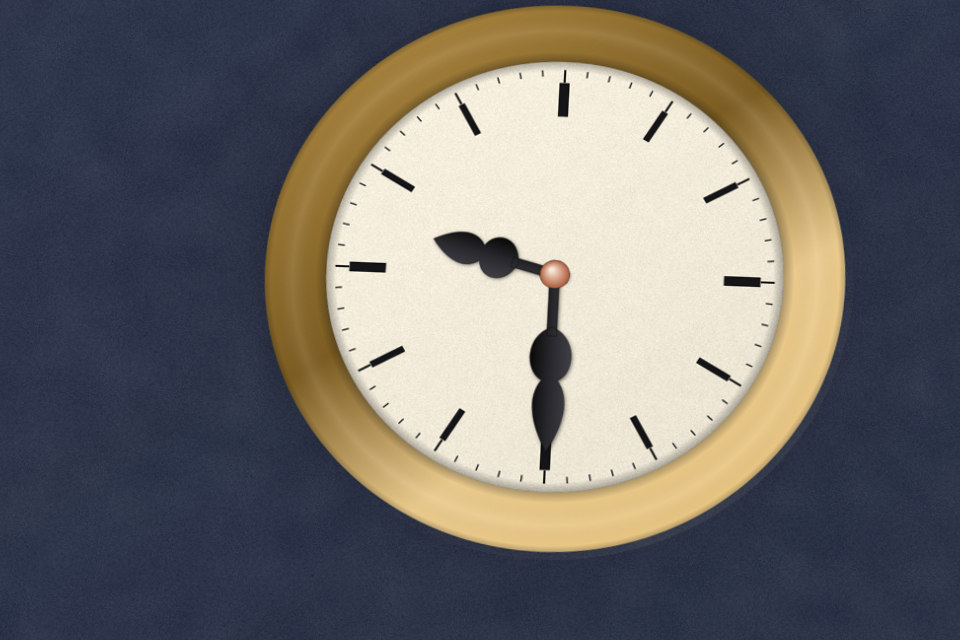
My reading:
{"hour": 9, "minute": 30}
